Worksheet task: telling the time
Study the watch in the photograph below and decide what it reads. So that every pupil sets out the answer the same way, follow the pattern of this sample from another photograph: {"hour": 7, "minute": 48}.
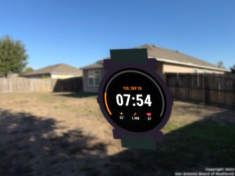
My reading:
{"hour": 7, "minute": 54}
